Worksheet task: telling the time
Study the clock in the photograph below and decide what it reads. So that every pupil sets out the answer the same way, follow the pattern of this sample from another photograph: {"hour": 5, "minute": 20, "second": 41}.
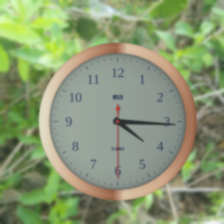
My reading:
{"hour": 4, "minute": 15, "second": 30}
